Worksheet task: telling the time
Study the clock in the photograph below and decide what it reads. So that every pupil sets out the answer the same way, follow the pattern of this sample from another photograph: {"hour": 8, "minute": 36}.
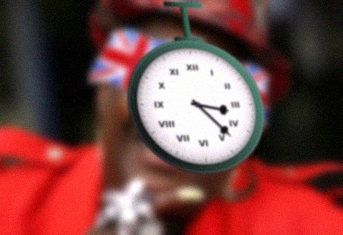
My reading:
{"hour": 3, "minute": 23}
